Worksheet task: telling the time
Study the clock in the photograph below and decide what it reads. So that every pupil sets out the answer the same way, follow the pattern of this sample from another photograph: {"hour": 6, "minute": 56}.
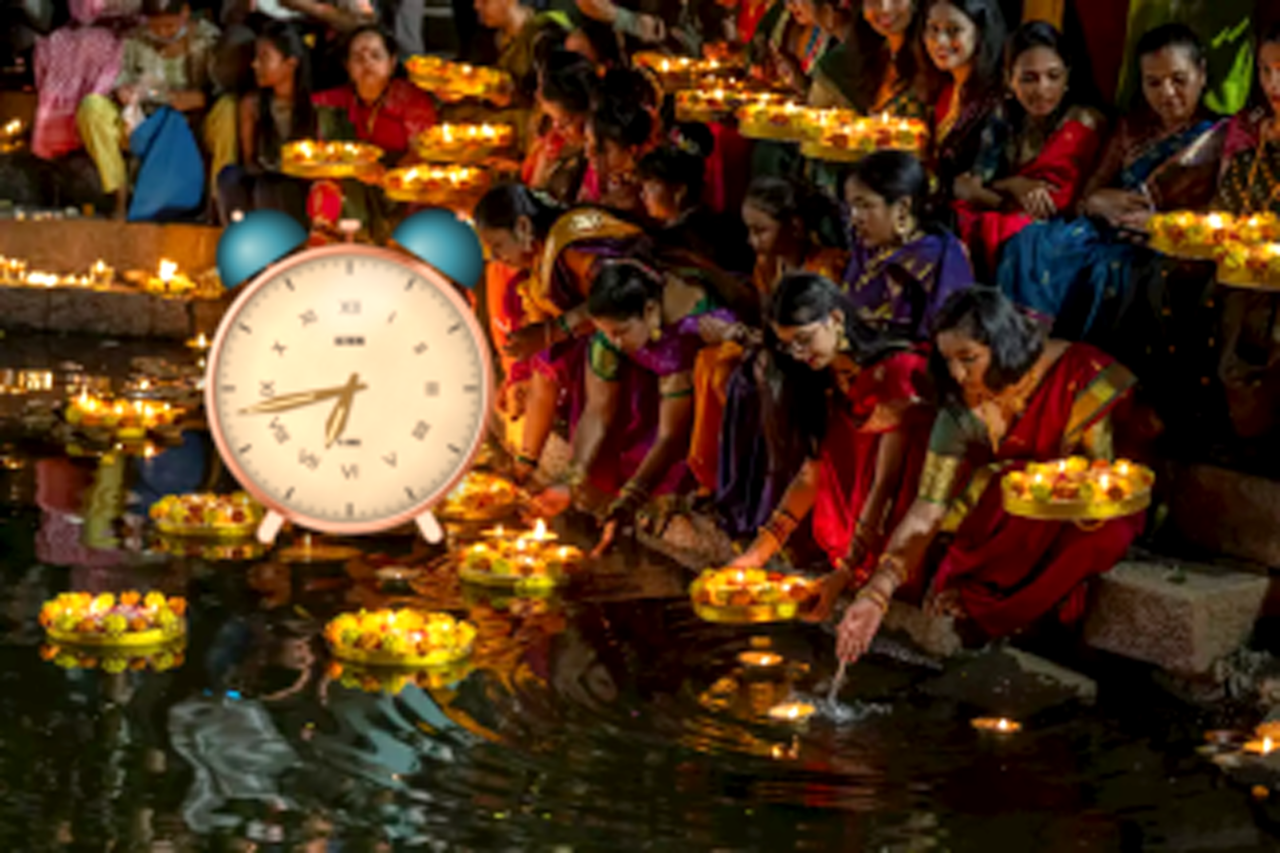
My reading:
{"hour": 6, "minute": 43}
